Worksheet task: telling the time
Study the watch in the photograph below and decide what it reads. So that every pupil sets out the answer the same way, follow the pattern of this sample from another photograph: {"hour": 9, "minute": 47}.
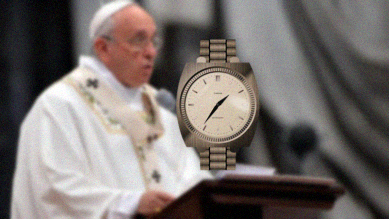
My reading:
{"hour": 1, "minute": 36}
